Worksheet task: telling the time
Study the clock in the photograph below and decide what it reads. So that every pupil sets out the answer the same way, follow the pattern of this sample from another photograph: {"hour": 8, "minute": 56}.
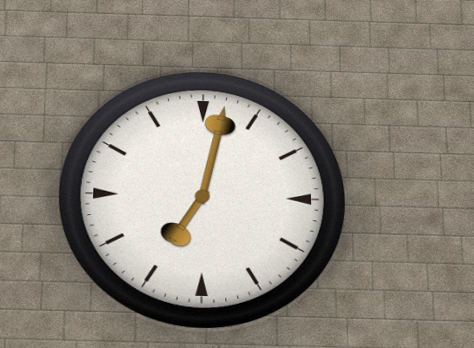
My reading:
{"hour": 7, "minute": 2}
